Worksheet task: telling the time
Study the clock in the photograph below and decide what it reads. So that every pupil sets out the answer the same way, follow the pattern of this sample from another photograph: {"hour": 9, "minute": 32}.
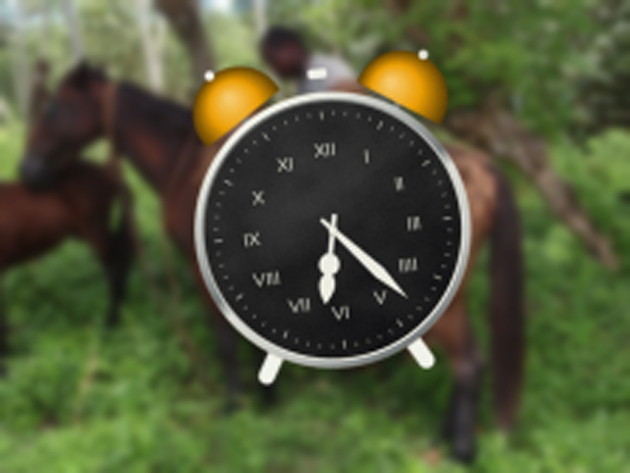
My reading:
{"hour": 6, "minute": 23}
